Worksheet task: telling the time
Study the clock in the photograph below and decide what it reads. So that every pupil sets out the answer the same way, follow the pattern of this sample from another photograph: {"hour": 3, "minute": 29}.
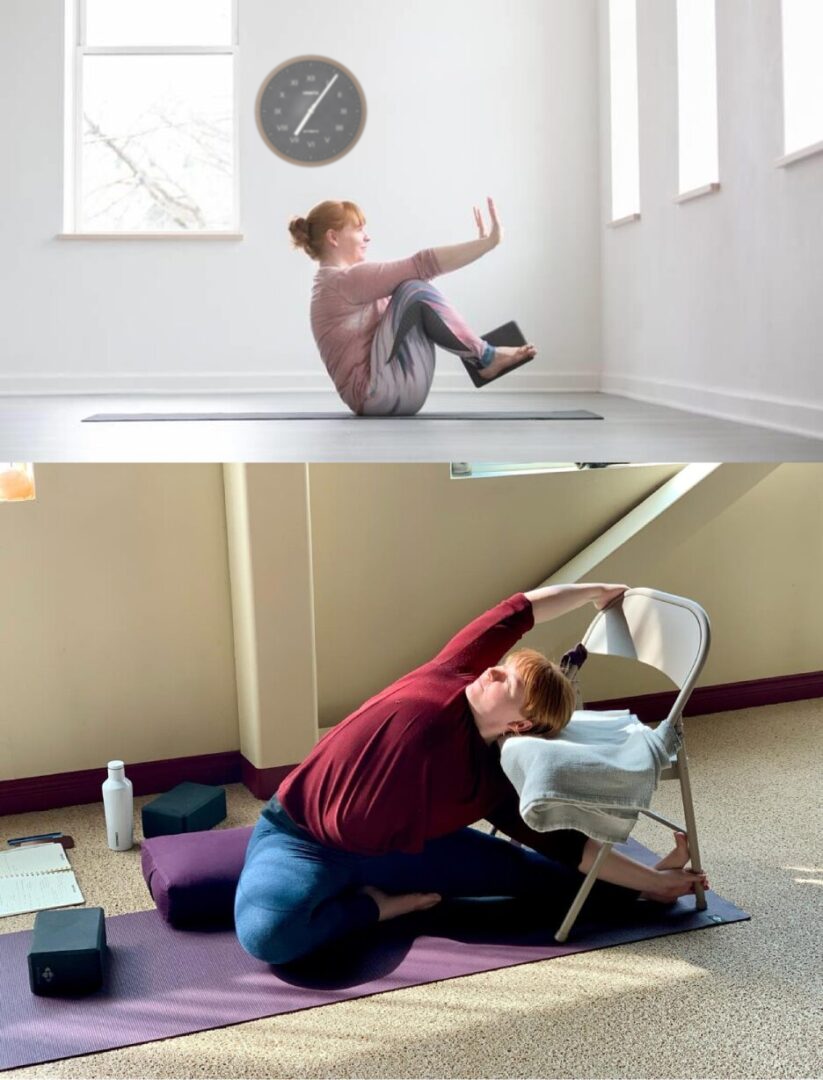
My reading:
{"hour": 7, "minute": 6}
